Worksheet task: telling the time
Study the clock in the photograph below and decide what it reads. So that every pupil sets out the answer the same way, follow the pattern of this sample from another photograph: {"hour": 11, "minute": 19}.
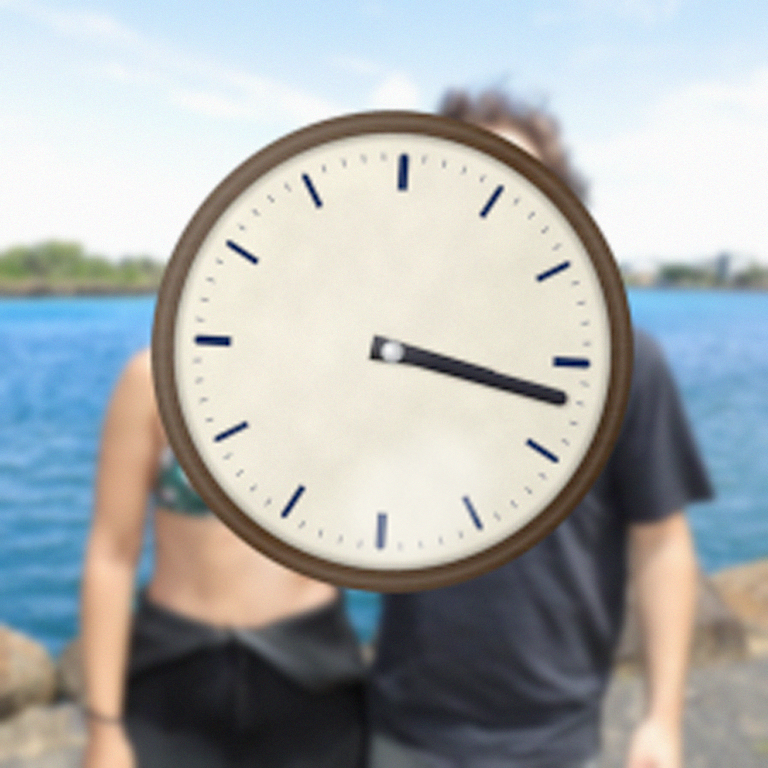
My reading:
{"hour": 3, "minute": 17}
